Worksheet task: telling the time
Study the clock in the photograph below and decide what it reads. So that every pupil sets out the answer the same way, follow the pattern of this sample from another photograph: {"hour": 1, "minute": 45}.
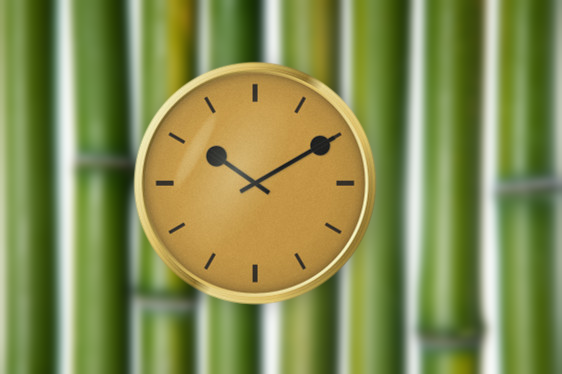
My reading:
{"hour": 10, "minute": 10}
